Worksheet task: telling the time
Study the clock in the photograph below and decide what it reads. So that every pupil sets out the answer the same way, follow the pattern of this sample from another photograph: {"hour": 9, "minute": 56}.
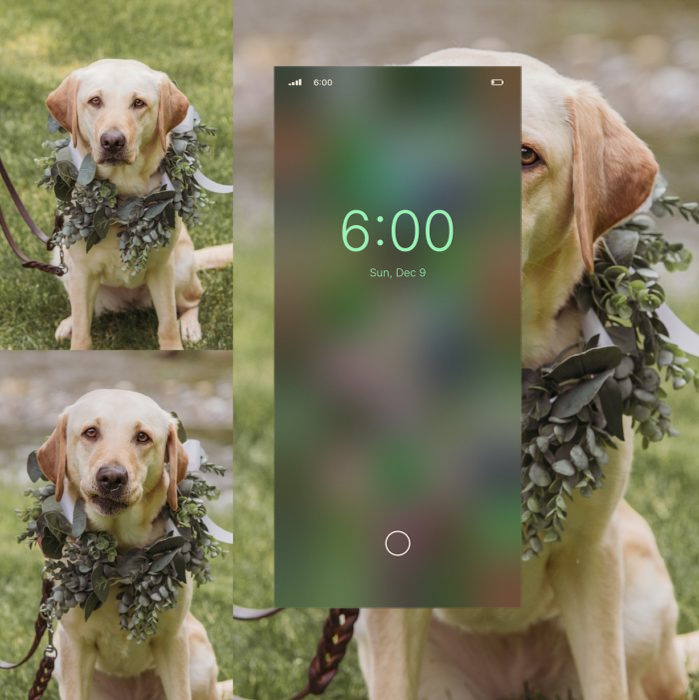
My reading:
{"hour": 6, "minute": 0}
